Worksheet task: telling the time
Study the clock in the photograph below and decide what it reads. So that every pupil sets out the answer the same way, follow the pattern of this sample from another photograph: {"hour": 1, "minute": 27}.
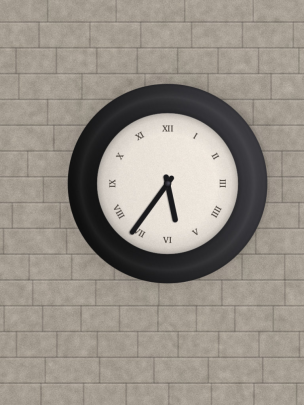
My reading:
{"hour": 5, "minute": 36}
